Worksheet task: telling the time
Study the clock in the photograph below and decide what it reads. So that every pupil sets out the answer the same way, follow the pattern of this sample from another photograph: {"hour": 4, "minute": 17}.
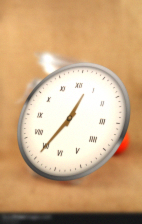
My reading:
{"hour": 12, "minute": 35}
